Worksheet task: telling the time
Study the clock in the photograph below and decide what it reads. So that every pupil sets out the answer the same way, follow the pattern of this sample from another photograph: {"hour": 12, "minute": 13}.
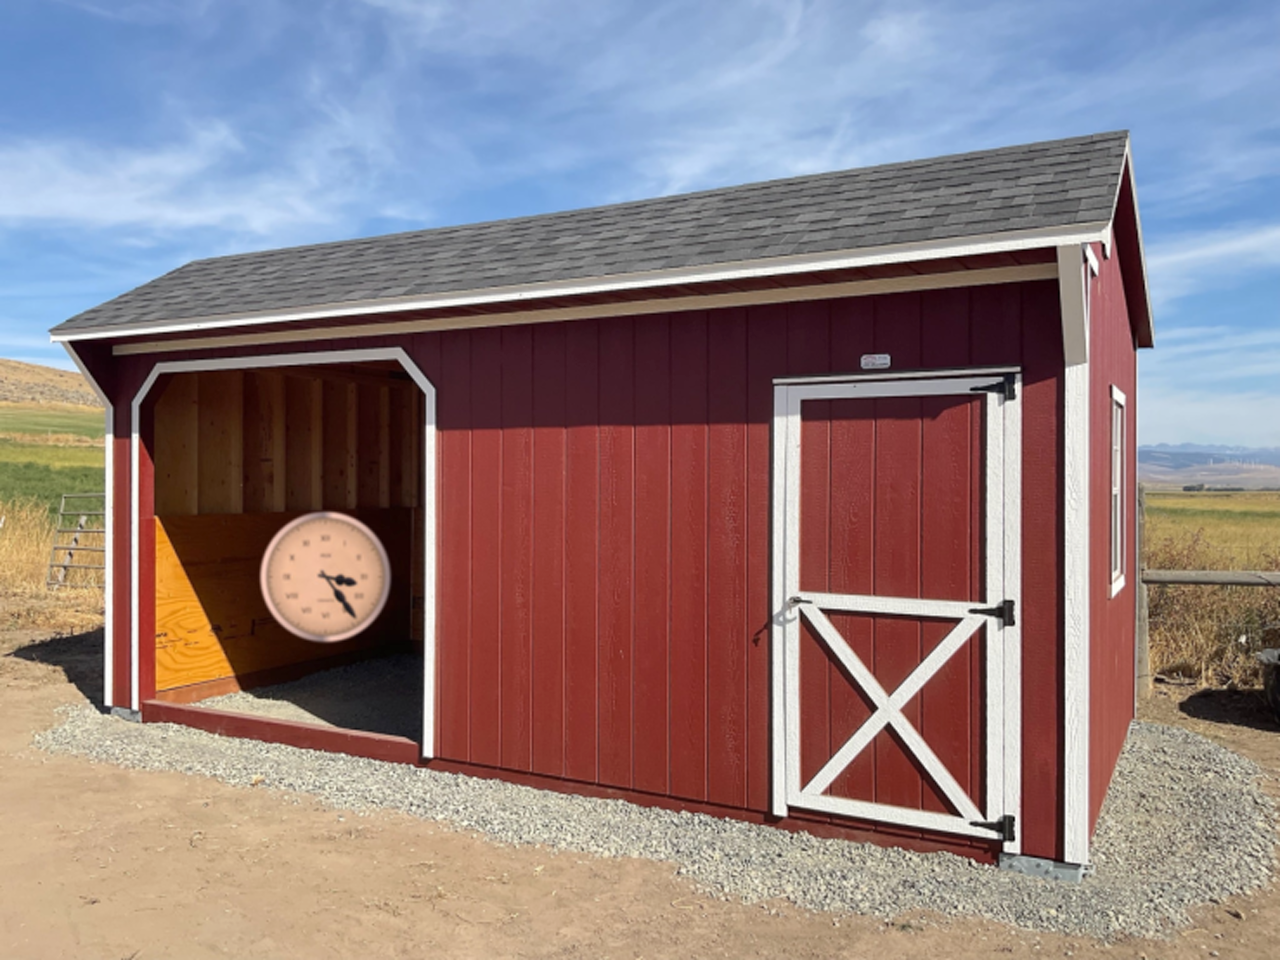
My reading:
{"hour": 3, "minute": 24}
